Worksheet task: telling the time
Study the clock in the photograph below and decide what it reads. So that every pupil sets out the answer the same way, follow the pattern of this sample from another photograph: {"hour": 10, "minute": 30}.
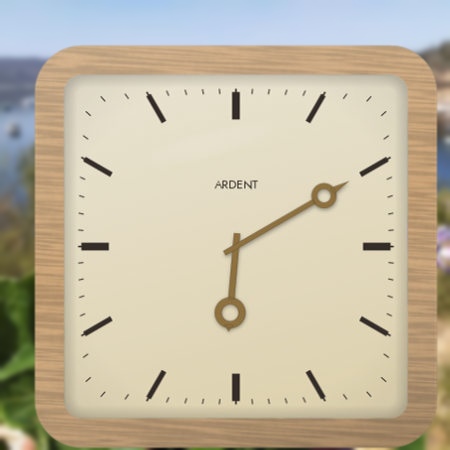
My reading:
{"hour": 6, "minute": 10}
